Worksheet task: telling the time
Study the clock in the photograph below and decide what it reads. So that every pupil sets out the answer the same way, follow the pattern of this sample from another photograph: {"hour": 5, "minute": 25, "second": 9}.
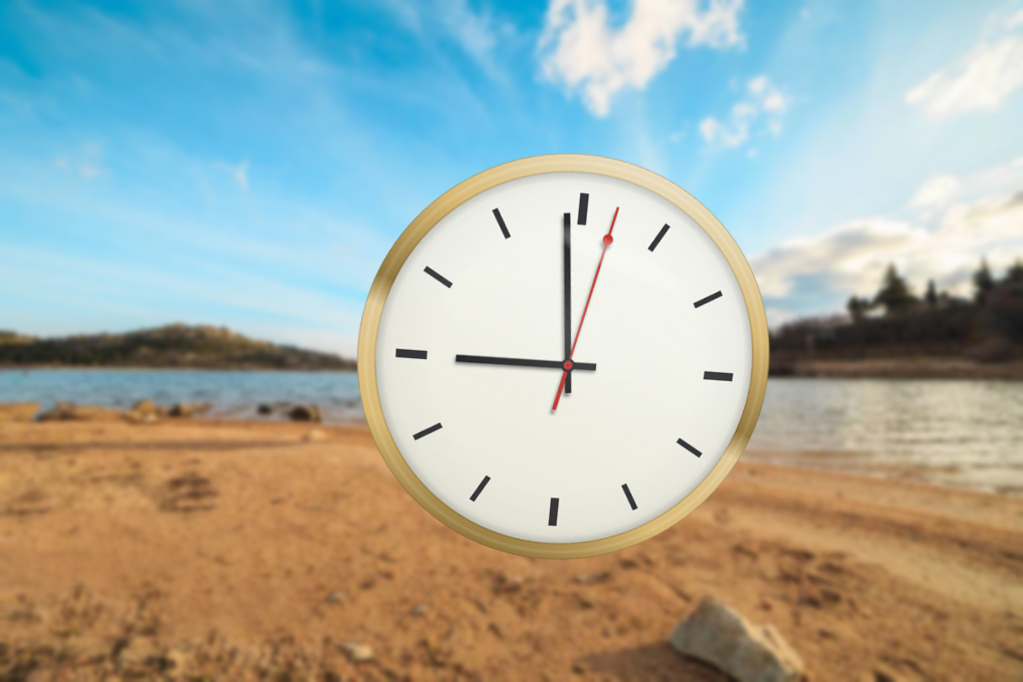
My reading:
{"hour": 8, "minute": 59, "second": 2}
